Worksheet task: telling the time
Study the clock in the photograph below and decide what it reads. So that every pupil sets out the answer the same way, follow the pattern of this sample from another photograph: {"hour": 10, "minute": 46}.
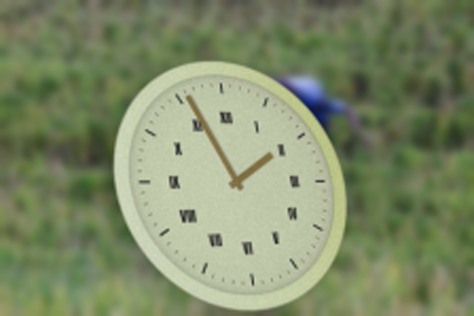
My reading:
{"hour": 1, "minute": 56}
